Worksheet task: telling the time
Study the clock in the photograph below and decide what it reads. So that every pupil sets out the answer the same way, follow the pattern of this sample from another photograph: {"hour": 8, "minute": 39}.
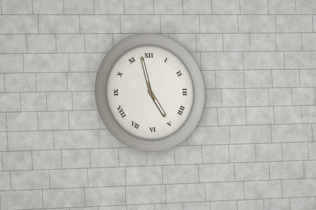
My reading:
{"hour": 4, "minute": 58}
